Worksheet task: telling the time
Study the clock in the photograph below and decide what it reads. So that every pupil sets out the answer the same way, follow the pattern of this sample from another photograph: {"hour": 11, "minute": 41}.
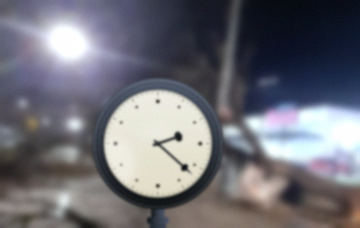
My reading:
{"hour": 2, "minute": 22}
